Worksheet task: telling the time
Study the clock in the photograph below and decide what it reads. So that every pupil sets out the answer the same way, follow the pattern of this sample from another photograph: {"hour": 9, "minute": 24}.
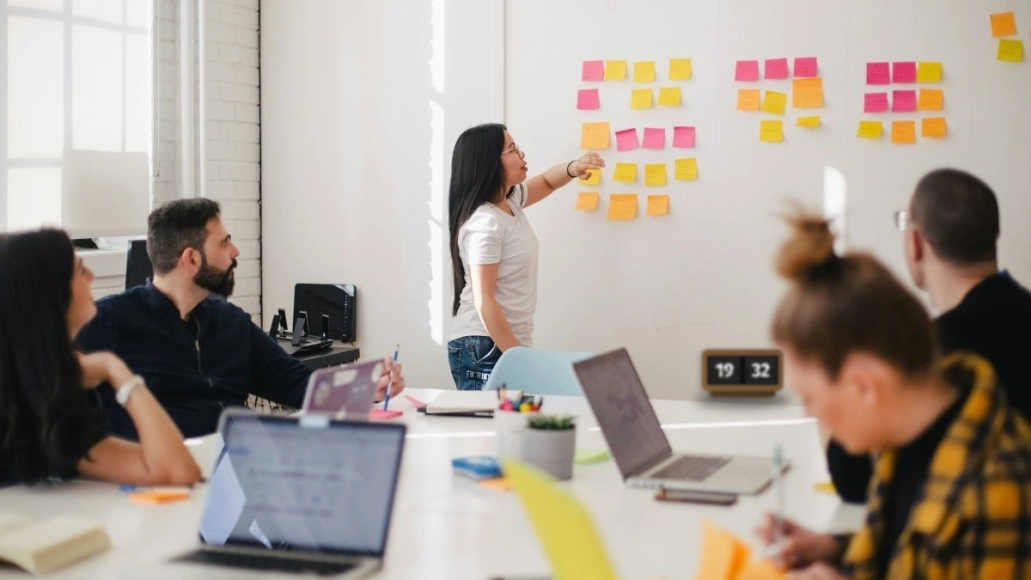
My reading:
{"hour": 19, "minute": 32}
